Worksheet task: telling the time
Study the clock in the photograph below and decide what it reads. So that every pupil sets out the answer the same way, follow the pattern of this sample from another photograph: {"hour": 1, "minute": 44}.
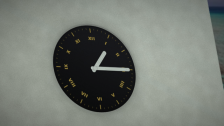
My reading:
{"hour": 1, "minute": 15}
